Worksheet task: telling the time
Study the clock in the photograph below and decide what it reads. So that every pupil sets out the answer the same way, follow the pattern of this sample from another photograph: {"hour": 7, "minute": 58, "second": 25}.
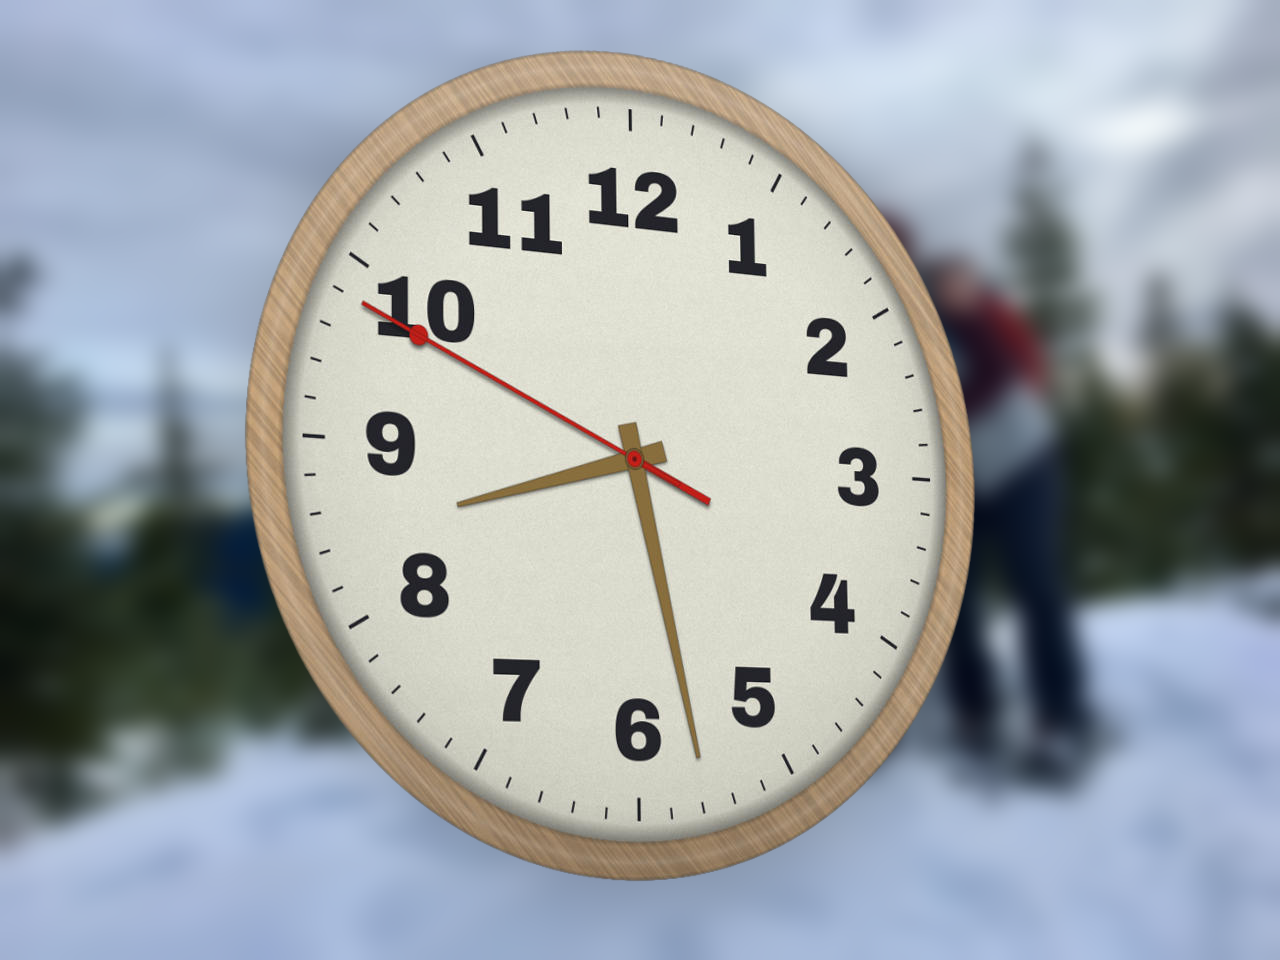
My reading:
{"hour": 8, "minute": 27, "second": 49}
